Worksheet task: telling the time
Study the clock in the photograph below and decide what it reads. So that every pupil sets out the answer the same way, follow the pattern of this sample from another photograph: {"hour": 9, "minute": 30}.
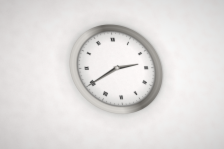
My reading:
{"hour": 2, "minute": 40}
